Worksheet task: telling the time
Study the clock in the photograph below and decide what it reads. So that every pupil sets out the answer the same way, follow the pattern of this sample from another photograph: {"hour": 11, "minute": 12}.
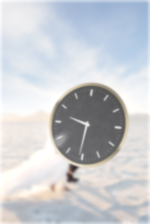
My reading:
{"hour": 9, "minute": 31}
